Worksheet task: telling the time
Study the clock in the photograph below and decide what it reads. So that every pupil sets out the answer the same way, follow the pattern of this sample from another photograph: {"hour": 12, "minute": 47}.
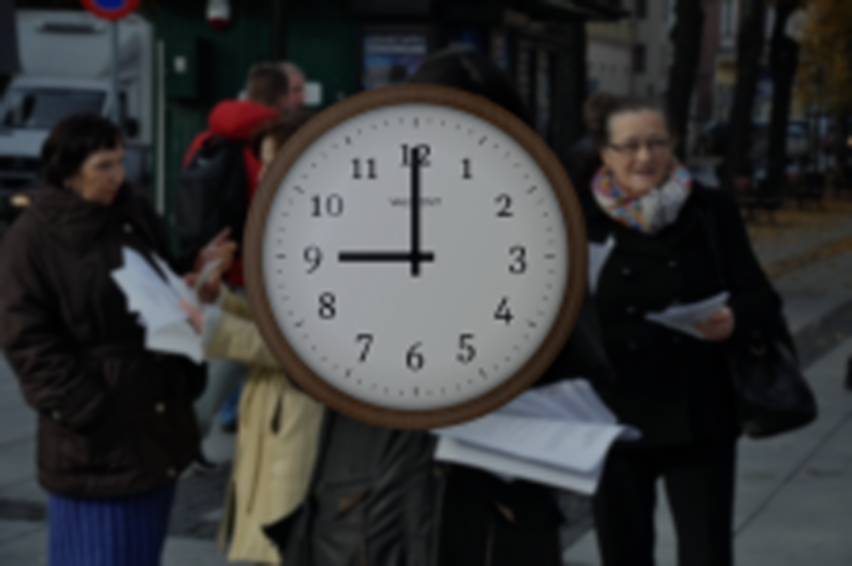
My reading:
{"hour": 9, "minute": 0}
